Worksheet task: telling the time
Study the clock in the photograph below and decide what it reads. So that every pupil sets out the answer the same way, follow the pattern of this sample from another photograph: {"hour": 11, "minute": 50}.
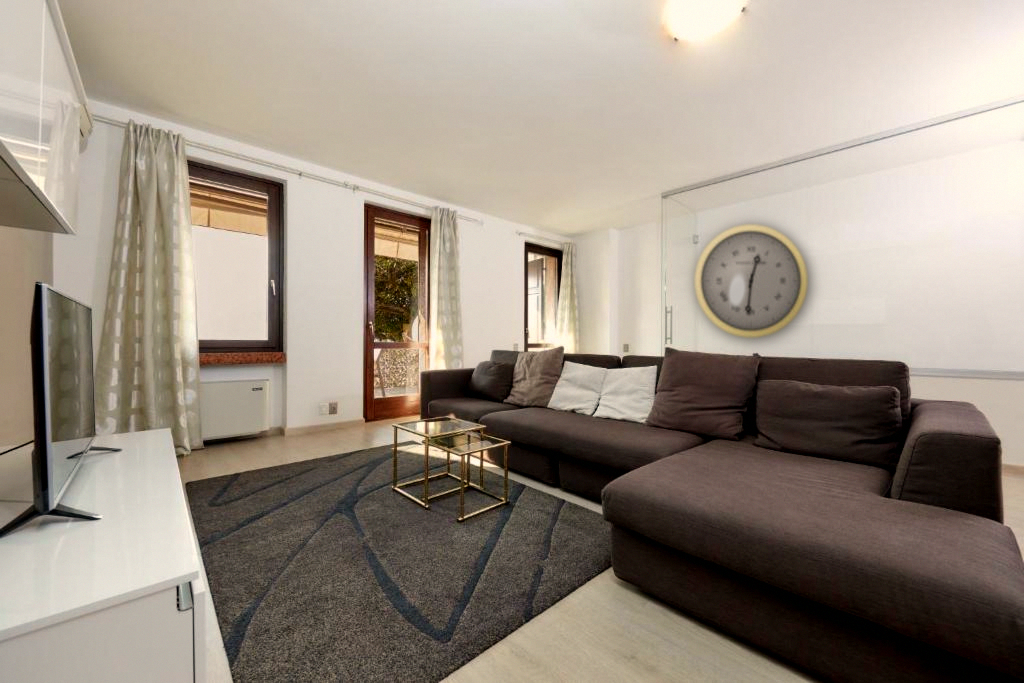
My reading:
{"hour": 12, "minute": 31}
